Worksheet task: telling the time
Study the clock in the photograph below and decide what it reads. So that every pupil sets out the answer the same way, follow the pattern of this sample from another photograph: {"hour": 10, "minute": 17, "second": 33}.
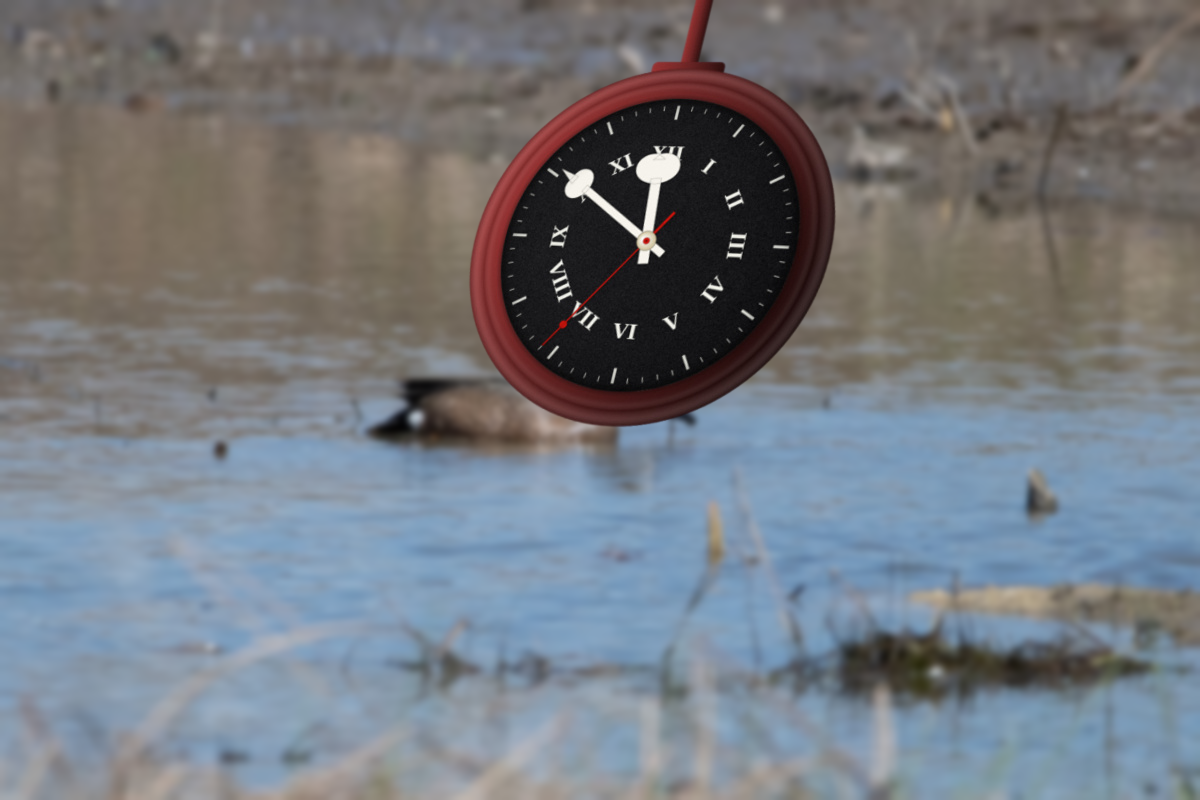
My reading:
{"hour": 11, "minute": 50, "second": 36}
